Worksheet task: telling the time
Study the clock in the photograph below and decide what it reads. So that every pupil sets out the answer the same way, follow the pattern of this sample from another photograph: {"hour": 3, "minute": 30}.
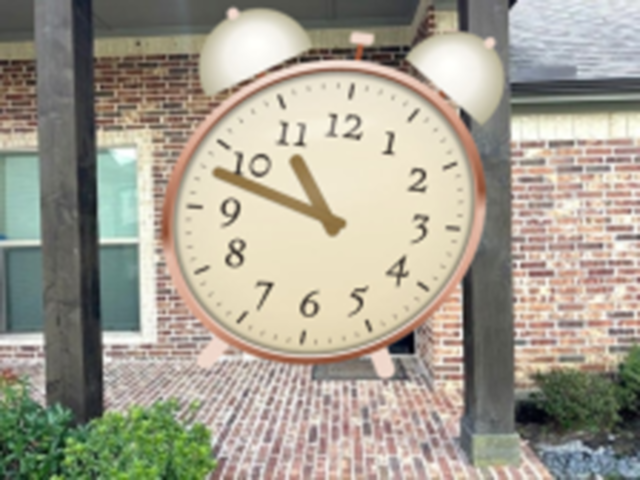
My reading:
{"hour": 10, "minute": 48}
